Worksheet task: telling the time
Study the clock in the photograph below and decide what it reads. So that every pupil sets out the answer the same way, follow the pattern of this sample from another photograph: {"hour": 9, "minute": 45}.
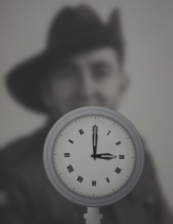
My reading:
{"hour": 3, "minute": 0}
